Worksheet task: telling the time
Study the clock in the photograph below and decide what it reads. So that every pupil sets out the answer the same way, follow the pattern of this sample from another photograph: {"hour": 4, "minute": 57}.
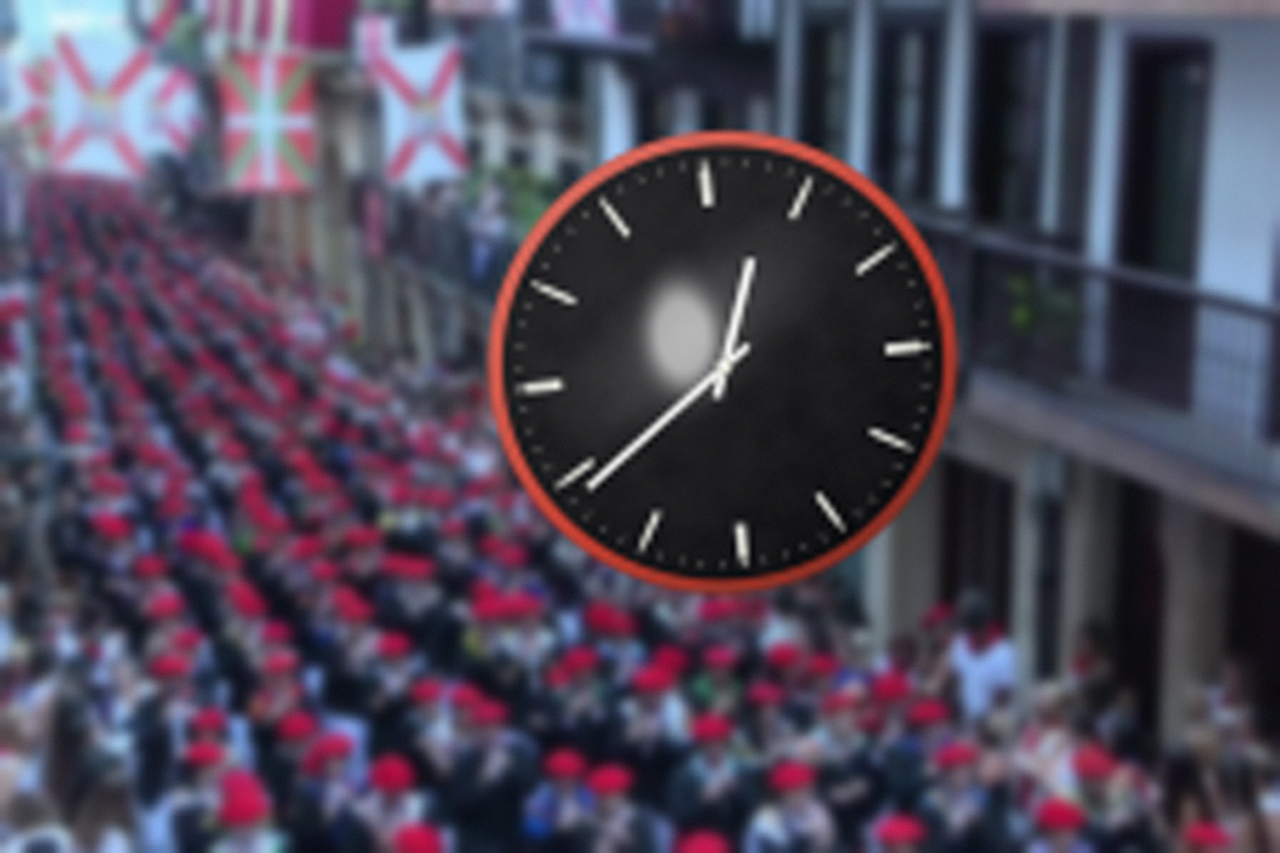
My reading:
{"hour": 12, "minute": 39}
